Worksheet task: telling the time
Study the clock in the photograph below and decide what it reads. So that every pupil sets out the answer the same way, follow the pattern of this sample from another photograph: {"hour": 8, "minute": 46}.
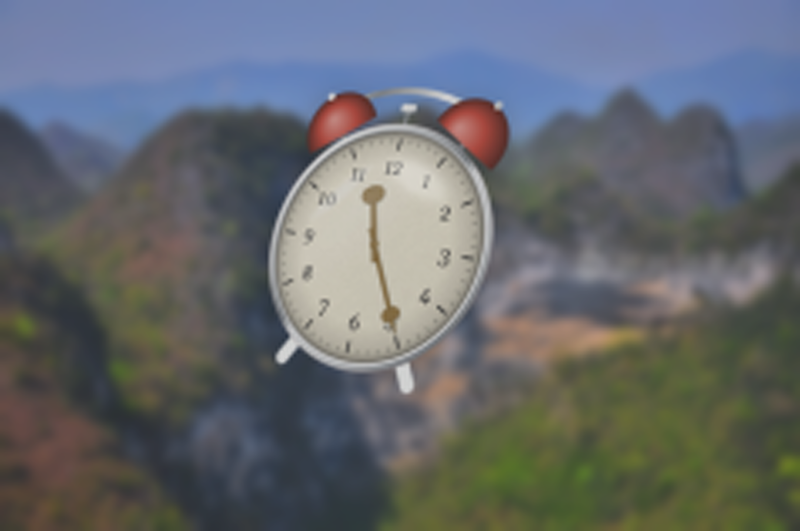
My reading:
{"hour": 11, "minute": 25}
